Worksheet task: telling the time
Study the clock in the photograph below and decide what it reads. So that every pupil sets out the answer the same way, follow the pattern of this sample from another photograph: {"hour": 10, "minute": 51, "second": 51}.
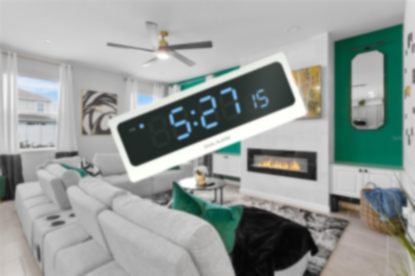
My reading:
{"hour": 5, "minute": 27, "second": 15}
